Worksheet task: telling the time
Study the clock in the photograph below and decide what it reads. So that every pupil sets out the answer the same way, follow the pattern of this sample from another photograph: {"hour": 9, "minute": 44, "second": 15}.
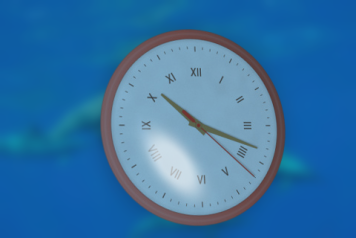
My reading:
{"hour": 10, "minute": 18, "second": 22}
